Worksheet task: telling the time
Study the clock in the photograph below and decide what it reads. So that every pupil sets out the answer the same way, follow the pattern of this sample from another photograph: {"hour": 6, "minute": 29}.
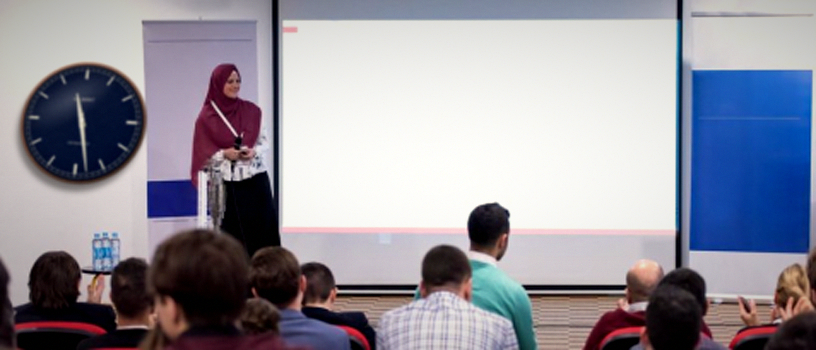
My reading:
{"hour": 11, "minute": 28}
